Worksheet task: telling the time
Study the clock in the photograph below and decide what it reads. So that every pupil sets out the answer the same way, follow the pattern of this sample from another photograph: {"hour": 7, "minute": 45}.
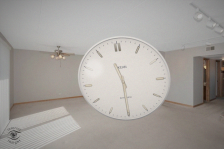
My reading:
{"hour": 11, "minute": 30}
